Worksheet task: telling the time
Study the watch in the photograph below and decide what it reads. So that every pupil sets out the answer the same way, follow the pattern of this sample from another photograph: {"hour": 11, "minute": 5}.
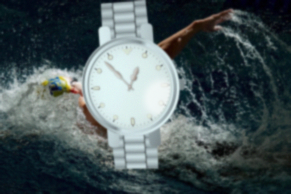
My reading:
{"hour": 12, "minute": 53}
